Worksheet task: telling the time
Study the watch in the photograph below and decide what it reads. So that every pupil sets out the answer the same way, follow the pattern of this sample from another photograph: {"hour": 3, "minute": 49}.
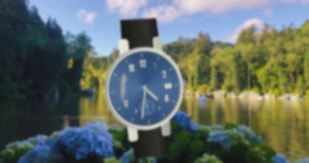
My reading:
{"hour": 4, "minute": 32}
